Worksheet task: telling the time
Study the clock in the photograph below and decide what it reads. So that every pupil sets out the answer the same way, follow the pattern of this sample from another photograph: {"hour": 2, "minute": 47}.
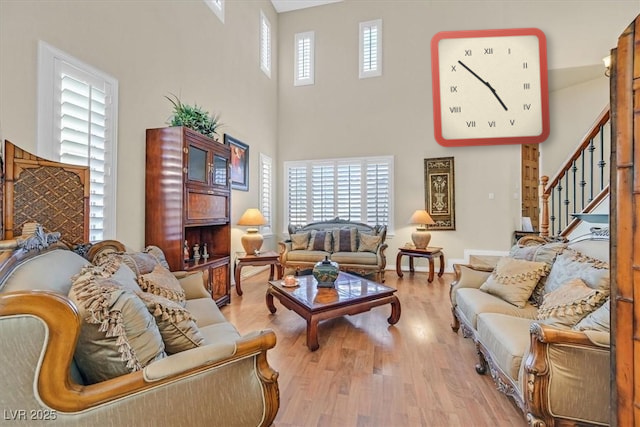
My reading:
{"hour": 4, "minute": 52}
